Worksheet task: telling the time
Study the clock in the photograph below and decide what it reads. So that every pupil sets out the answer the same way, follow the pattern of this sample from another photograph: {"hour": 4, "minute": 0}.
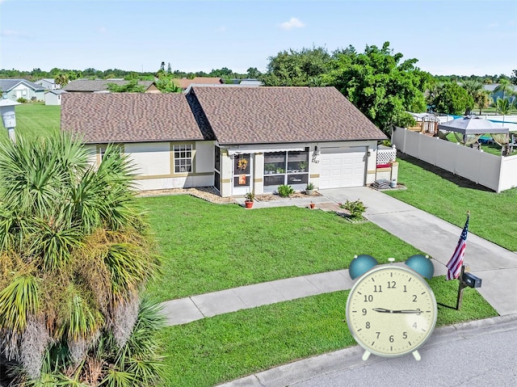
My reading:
{"hour": 9, "minute": 15}
